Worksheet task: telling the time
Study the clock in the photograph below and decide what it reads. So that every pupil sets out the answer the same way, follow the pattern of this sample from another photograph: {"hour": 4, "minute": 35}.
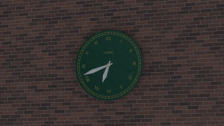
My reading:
{"hour": 6, "minute": 42}
